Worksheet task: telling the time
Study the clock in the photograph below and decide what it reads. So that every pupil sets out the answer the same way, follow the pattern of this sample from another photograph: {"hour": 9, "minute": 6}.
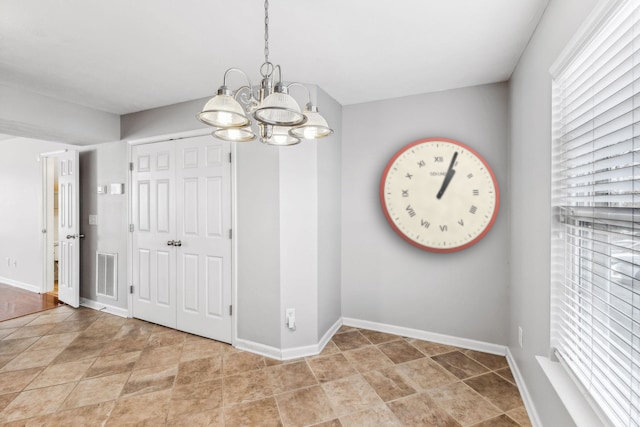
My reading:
{"hour": 1, "minute": 4}
